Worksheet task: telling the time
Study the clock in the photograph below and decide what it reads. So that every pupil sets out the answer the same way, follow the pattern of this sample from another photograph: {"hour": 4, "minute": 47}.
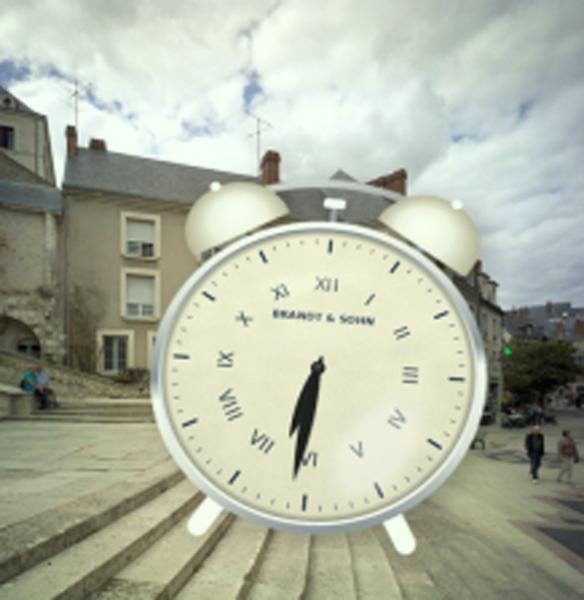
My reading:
{"hour": 6, "minute": 31}
